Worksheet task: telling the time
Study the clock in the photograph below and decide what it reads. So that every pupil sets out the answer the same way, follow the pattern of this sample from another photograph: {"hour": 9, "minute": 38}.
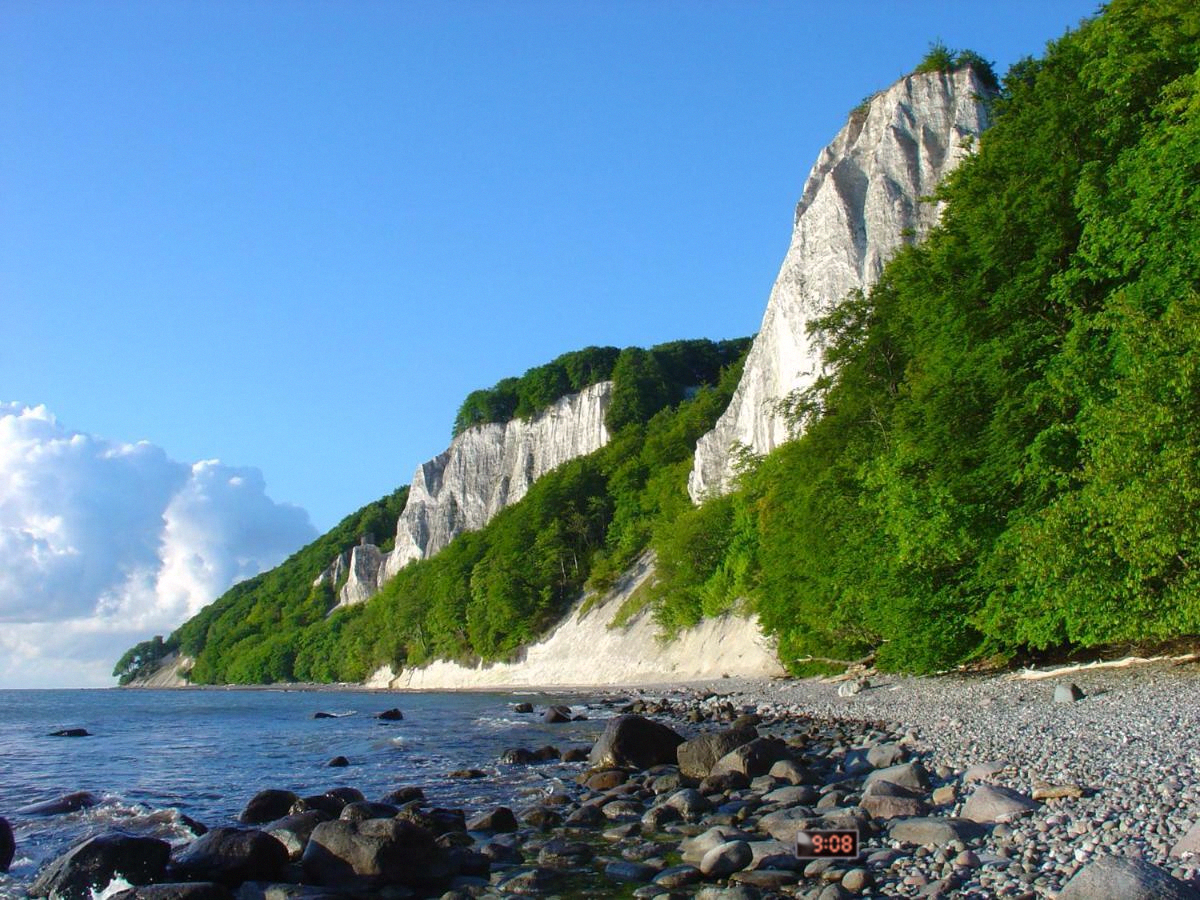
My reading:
{"hour": 9, "minute": 8}
